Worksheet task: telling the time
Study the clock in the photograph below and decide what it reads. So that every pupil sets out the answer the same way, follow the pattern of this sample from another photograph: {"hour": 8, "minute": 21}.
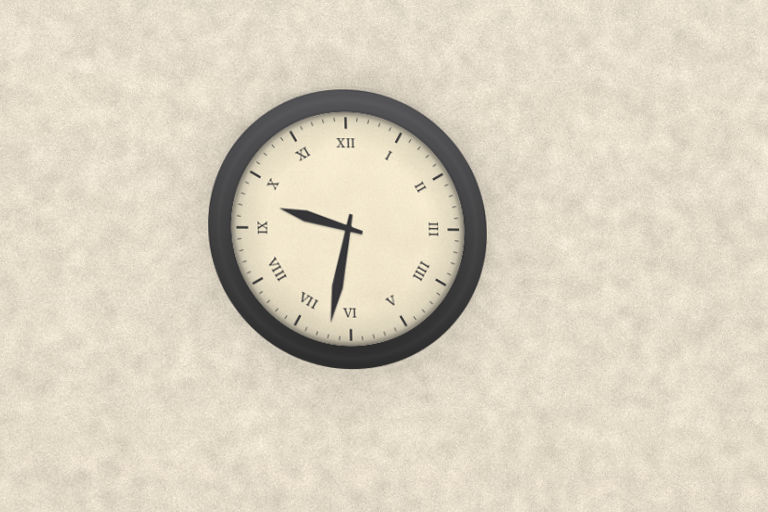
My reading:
{"hour": 9, "minute": 32}
